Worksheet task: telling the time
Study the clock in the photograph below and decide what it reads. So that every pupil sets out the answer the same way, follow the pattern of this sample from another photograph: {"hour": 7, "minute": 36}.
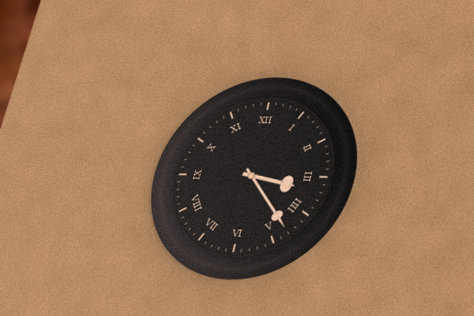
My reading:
{"hour": 3, "minute": 23}
